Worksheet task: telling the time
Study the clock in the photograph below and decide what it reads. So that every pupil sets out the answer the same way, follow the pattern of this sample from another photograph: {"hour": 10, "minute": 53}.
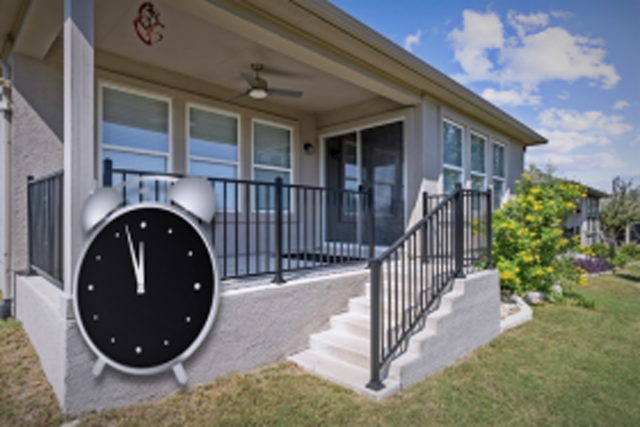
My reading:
{"hour": 11, "minute": 57}
